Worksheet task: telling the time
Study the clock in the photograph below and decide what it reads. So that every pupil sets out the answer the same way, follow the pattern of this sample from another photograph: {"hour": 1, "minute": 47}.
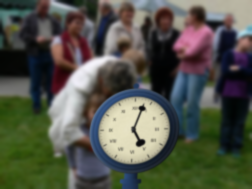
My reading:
{"hour": 5, "minute": 3}
